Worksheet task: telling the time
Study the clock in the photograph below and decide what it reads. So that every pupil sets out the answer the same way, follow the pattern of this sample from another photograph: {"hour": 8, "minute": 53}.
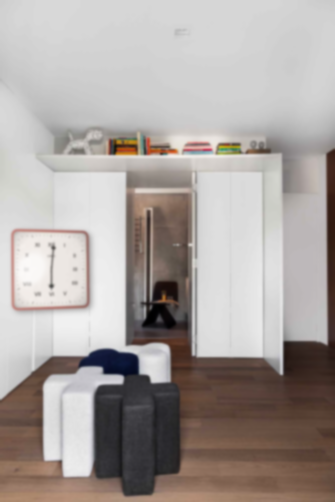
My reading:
{"hour": 6, "minute": 1}
